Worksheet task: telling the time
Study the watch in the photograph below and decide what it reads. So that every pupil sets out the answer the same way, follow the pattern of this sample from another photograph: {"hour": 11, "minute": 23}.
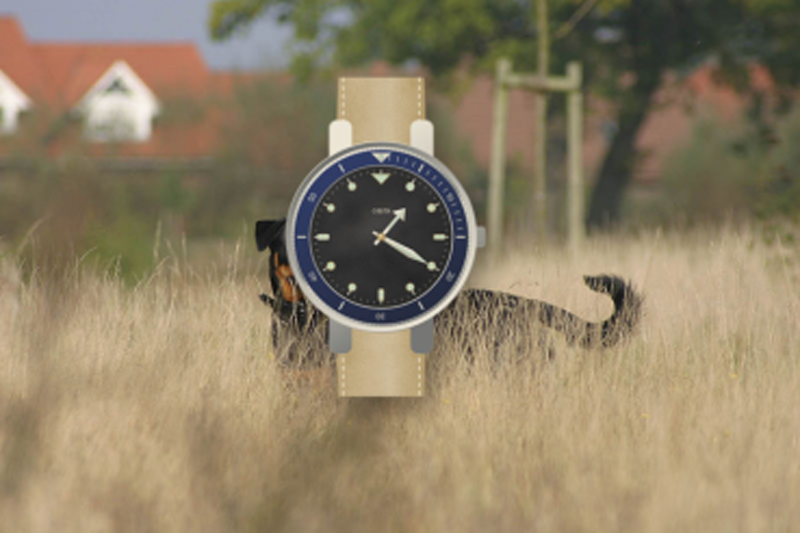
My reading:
{"hour": 1, "minute": 20}
